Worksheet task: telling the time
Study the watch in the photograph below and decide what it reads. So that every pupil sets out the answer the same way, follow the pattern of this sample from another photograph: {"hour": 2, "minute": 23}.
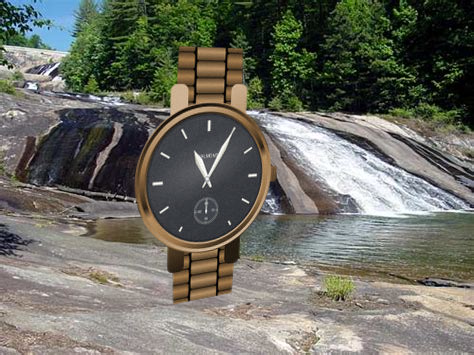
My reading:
{"hour": 11, "minute": 5}
